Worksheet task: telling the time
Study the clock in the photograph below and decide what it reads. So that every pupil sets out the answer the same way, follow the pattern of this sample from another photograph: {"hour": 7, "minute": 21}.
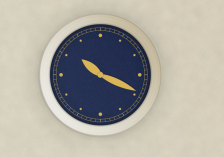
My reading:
{"hour": 10, "minute": 19}
